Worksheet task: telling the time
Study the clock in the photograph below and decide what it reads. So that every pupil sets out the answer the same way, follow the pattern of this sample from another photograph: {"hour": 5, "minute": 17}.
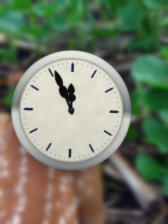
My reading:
{"hour": 11, "minute": 56}
